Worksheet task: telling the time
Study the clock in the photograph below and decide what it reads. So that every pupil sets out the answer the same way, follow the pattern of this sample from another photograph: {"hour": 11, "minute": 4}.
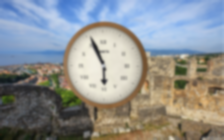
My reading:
{"hour": 5, "minute": 56}
